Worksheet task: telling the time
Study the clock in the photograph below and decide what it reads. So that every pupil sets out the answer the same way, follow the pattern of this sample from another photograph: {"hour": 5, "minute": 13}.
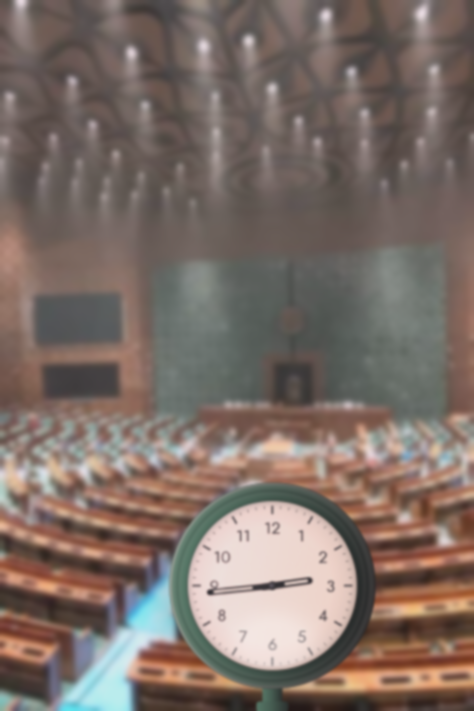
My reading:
{"hour": 2, "minute": 44}
